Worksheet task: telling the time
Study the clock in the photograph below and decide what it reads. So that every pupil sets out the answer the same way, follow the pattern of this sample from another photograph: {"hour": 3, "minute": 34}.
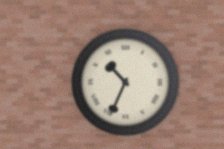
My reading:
{"hour": 10, "minute": 34}
